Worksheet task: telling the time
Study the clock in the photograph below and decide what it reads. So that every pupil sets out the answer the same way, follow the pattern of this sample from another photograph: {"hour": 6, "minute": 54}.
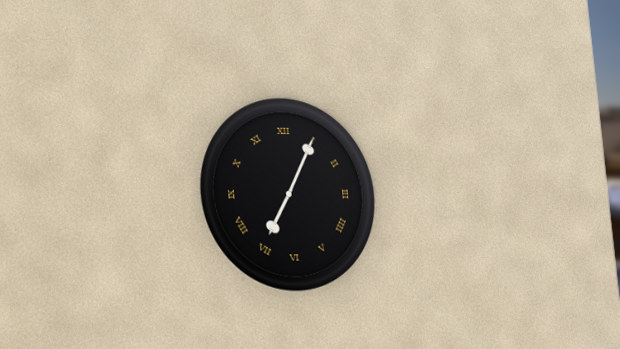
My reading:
{"hour": 7, "minute": 5}
